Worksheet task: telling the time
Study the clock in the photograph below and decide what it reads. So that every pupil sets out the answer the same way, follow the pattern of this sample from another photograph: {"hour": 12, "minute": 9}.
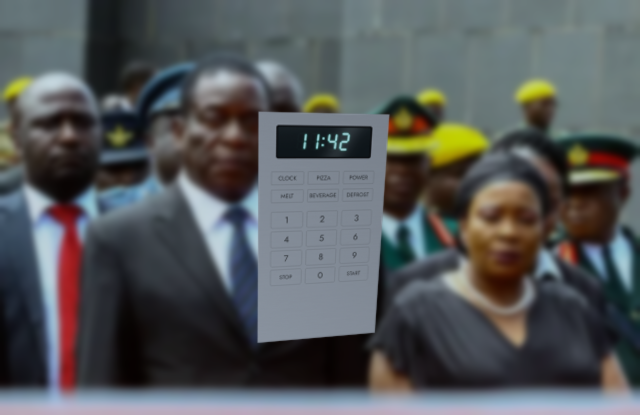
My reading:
{"hour": 11, "minute": 42}
